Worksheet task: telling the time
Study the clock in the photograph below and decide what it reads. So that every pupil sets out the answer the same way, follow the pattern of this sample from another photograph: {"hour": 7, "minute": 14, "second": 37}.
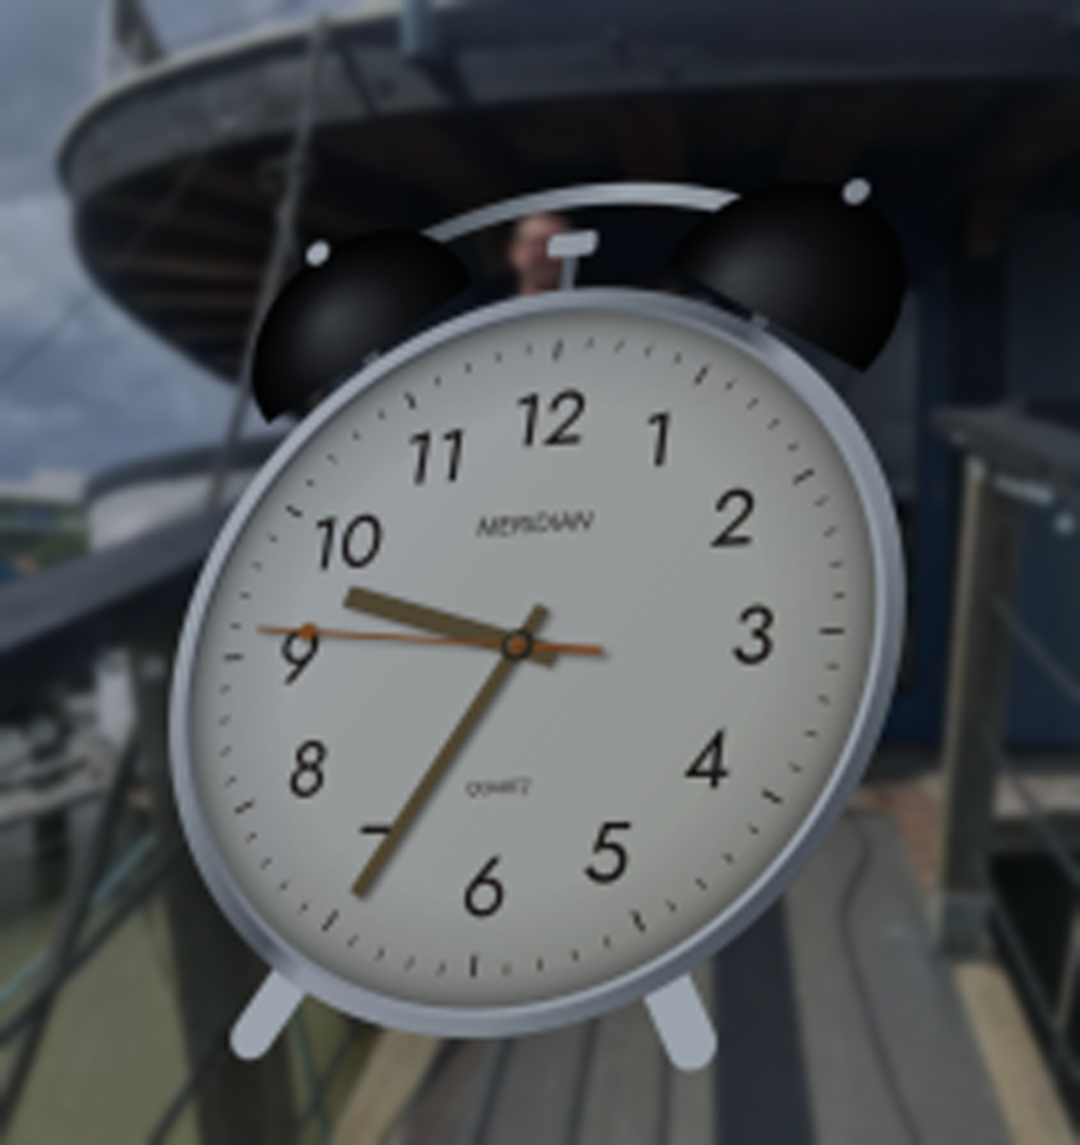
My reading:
{"hour": 9, "minute": 34, "second": 46}
